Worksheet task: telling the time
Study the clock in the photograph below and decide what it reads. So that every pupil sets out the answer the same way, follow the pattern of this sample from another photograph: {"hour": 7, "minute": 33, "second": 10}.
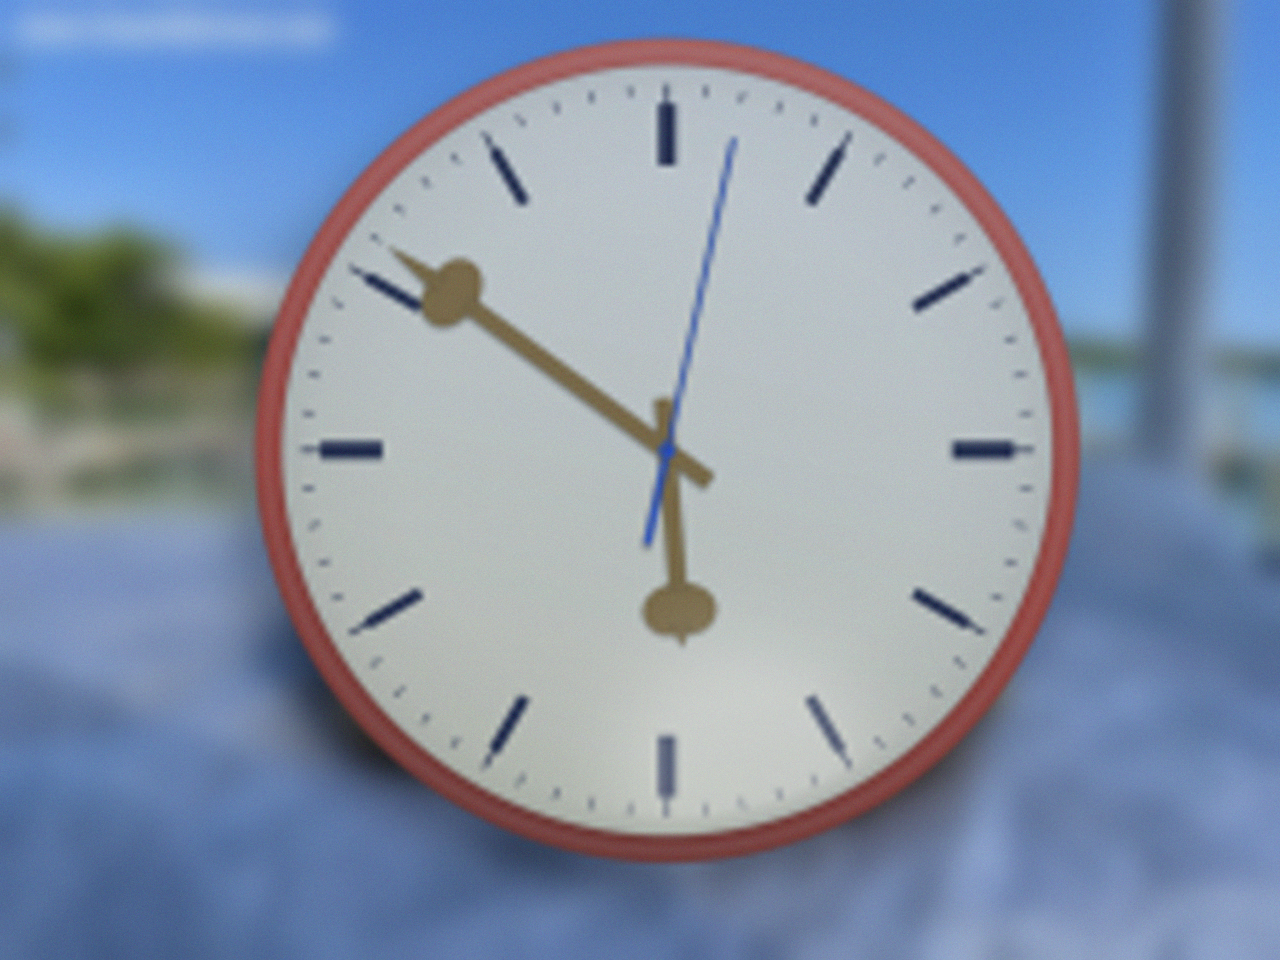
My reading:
{"hour": 5, "minute": 51, "second": 2}
